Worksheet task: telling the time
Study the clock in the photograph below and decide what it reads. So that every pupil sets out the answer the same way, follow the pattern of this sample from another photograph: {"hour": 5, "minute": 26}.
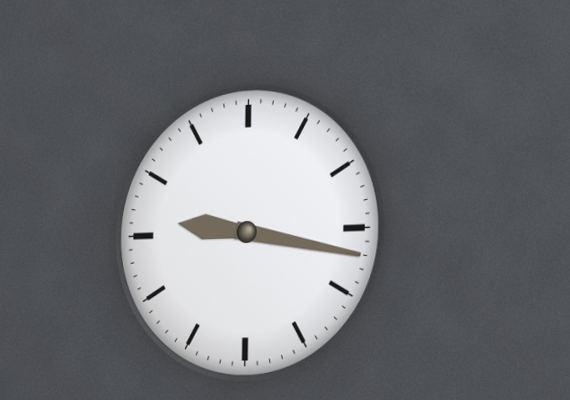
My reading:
{"hour": 9, "minute": 17}
